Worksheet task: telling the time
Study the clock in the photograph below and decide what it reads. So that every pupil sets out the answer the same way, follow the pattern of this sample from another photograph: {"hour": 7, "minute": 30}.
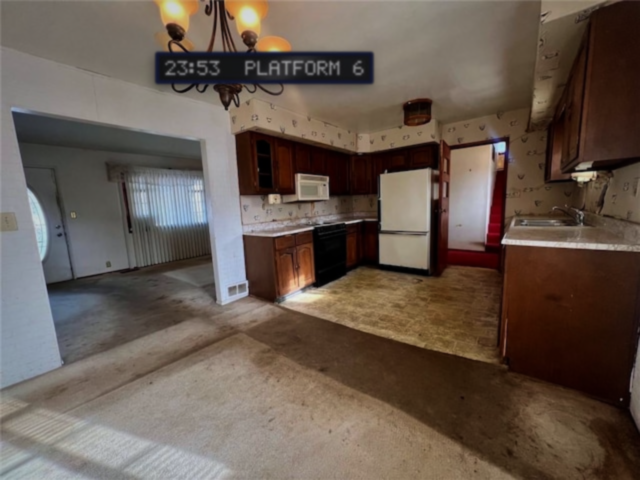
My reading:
{"hour": 23, "minute": 53}
